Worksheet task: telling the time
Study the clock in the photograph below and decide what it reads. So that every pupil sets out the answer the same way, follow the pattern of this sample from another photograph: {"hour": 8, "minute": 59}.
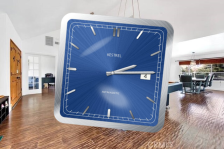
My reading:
{"hour": 2, "minute": 14}
